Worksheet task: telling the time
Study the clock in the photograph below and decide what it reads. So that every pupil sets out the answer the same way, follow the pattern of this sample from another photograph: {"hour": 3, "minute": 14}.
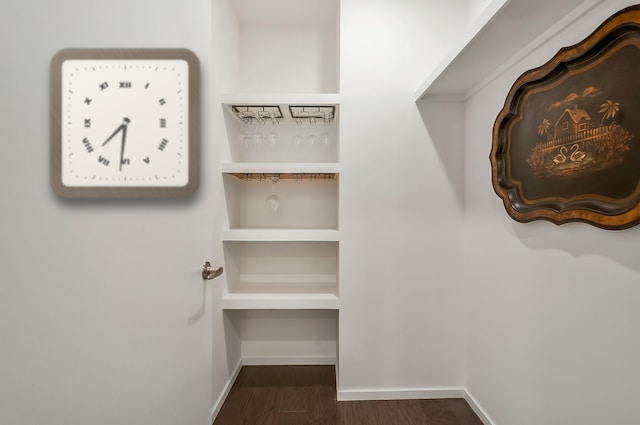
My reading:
{"hour": 7, "minute": 31}
